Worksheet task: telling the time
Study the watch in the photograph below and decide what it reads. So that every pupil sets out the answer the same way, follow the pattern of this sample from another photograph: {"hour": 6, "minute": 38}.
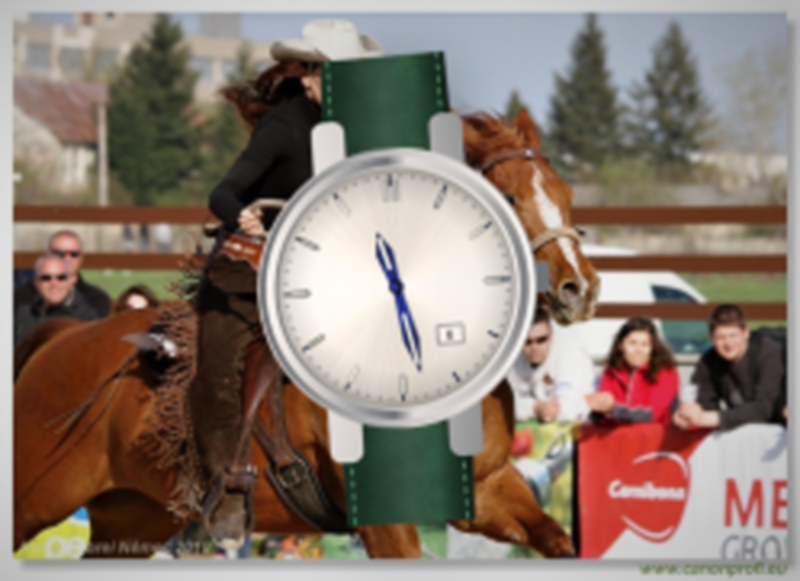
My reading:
{"hour": 11, "minute": 28}
